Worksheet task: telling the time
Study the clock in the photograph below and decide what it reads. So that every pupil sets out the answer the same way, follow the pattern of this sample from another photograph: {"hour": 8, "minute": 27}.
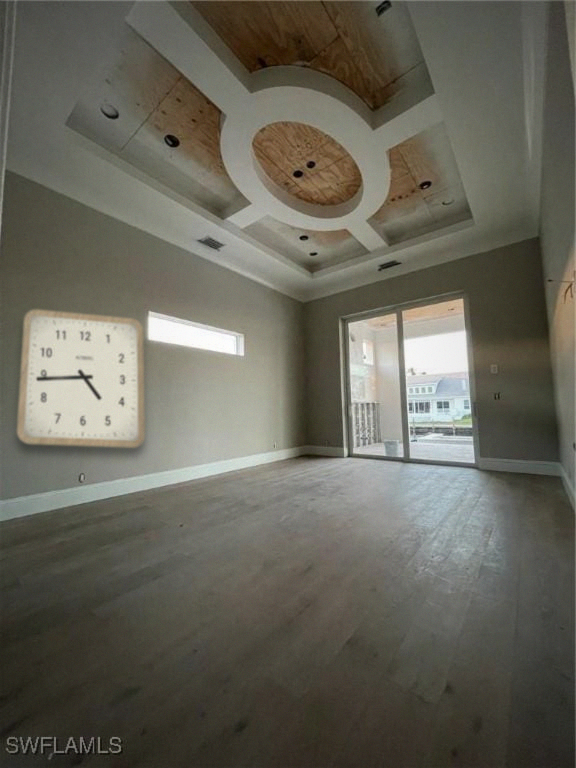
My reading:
{"hour": 4, "minute": 44}
